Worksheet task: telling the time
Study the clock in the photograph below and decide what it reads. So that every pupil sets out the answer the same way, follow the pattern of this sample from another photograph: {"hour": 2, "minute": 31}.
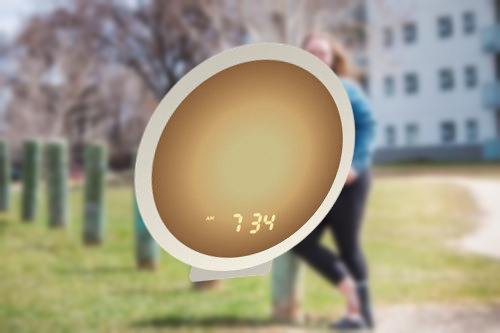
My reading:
{"hour": 7, "minute": 34}
